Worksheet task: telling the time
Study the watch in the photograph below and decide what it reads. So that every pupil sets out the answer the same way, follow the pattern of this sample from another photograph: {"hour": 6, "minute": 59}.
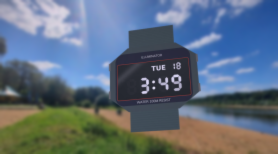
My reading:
{"hour": 3, "minute": 49}
